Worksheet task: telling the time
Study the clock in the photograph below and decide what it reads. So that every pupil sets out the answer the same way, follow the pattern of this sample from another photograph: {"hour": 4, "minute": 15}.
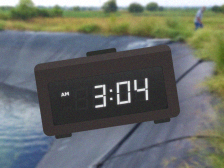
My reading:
{"hour": 3, "minute": 4}
